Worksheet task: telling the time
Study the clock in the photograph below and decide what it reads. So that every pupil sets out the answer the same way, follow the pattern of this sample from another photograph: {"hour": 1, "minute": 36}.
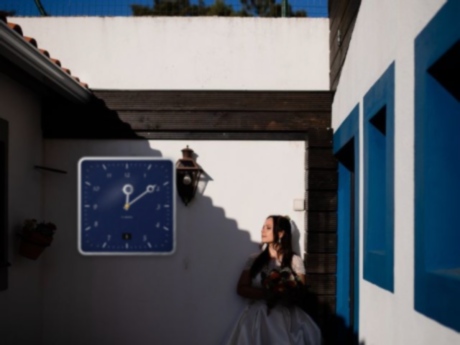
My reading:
{"hour": 12, "minute": 9}
